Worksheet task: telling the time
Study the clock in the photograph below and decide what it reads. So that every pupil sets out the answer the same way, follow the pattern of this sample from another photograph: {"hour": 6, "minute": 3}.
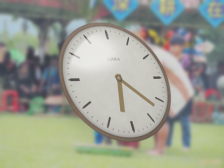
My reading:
{"hour": 6, "minute": 22}
